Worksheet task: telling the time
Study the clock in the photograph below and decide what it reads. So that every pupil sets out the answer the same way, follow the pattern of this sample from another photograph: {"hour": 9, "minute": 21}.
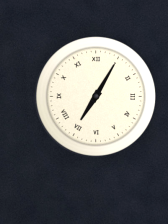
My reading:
{"hour": 7, "minute": 5}
